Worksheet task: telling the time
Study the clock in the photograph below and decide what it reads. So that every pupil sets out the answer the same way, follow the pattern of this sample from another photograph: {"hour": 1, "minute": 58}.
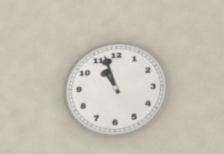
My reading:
{"hour": 10, "minute": 57}
